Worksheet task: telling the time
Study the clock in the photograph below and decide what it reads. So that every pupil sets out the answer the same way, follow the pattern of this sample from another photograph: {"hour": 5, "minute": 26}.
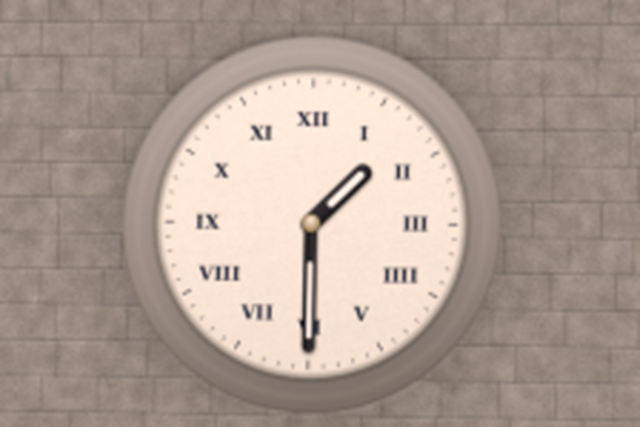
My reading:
{"hour": 1, "minute": 30}
